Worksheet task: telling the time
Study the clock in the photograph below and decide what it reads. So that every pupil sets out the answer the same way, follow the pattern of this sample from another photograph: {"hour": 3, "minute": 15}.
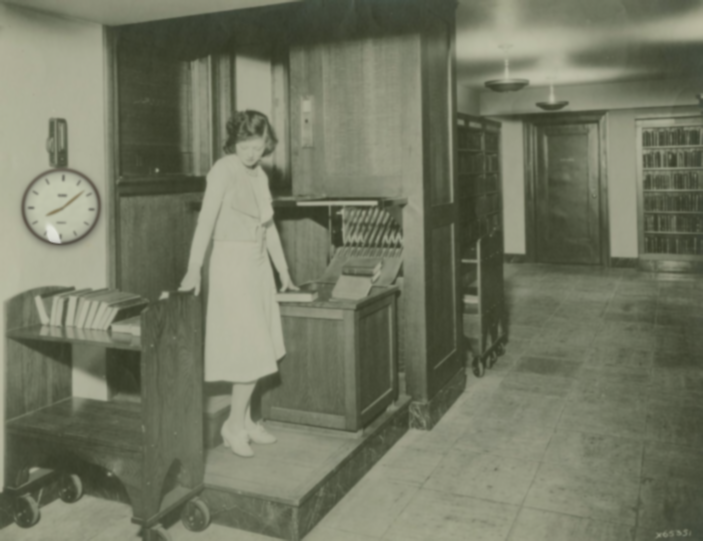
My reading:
{"hour": 8, "minute": 8}
